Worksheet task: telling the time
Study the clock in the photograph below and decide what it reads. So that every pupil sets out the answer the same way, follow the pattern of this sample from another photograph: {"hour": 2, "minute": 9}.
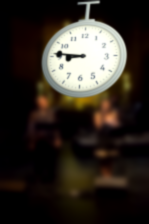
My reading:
{"hour": 8, "minute": 46}
